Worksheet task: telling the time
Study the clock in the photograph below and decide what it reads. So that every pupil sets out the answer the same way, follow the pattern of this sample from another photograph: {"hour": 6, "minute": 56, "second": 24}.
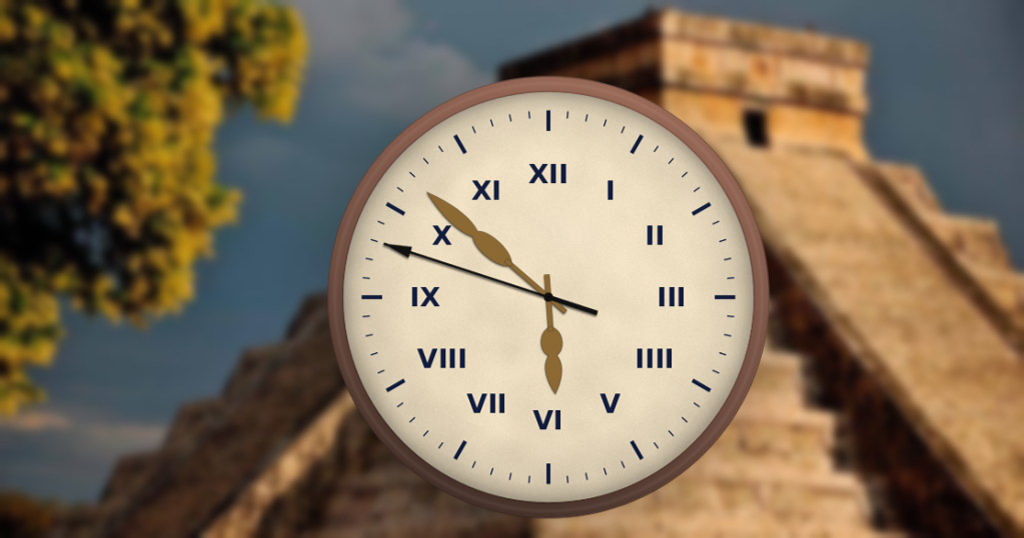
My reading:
{"hour": 5, "minute": 51, "second": 48}
